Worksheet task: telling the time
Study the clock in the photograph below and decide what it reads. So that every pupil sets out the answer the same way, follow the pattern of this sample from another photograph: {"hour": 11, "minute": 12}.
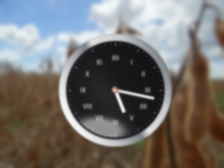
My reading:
{"hour": 5, "minute": 17}
